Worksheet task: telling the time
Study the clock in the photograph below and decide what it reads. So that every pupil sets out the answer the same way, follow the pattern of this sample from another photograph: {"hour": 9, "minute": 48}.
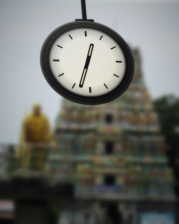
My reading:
{"hour": 12, "minute": 33}
